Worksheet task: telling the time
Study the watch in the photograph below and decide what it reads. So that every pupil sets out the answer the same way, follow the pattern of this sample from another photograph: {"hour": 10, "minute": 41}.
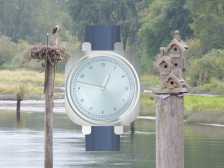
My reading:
{"hour": 12, "minute": 47}
